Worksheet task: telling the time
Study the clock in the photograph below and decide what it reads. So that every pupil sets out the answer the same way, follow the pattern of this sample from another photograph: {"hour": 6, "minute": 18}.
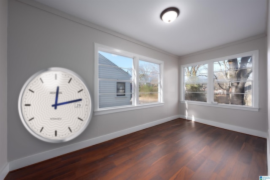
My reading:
{"hour": 12, "minute": 13}
